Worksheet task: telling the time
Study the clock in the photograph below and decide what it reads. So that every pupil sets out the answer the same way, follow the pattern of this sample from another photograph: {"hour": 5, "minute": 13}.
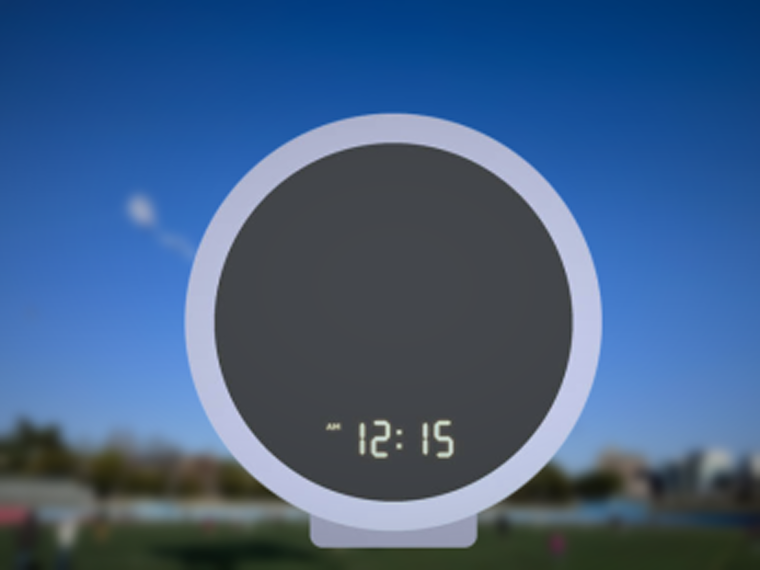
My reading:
{"hour": 12, "minute": 15}
